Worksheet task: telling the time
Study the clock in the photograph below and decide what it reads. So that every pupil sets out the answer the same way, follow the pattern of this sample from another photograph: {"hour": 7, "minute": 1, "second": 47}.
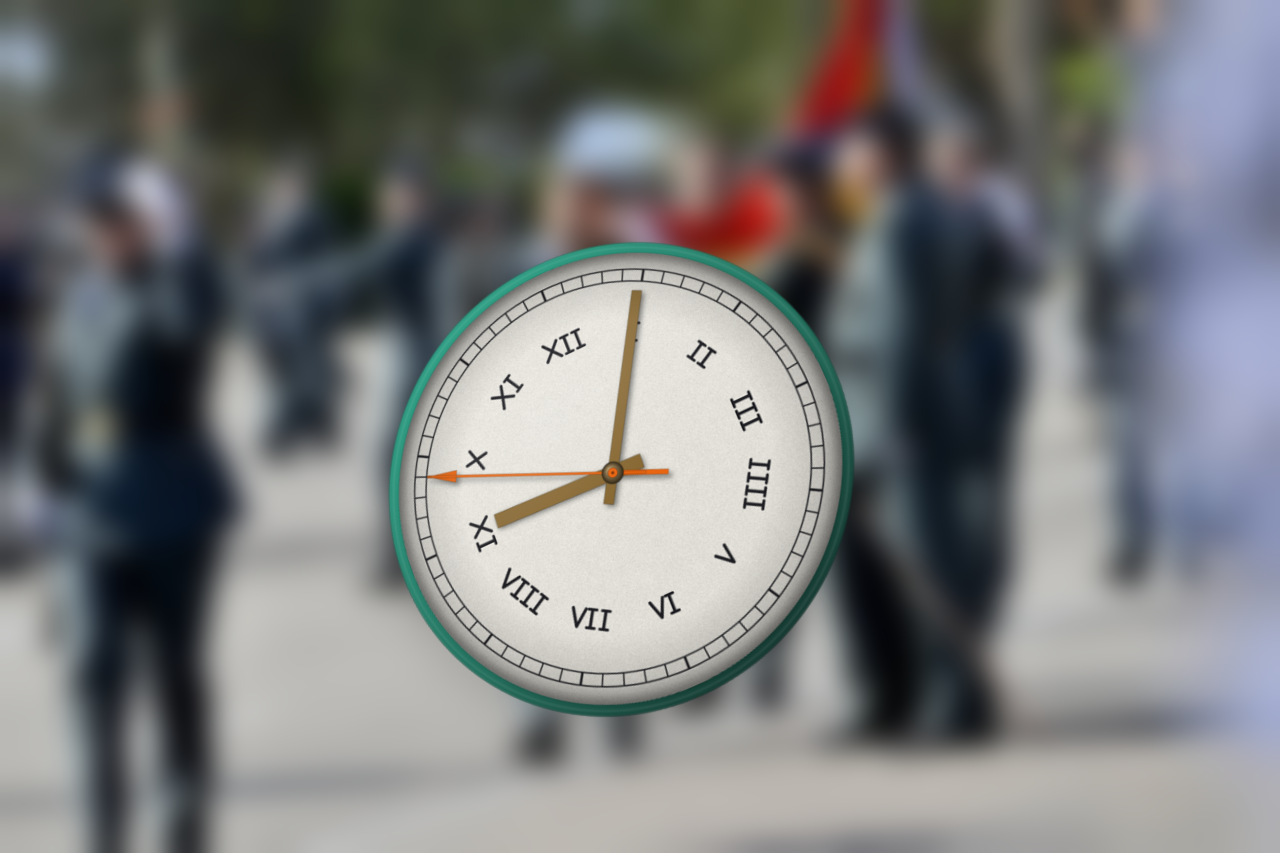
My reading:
{"hour": 9, "minute": 4, "second": 49}
